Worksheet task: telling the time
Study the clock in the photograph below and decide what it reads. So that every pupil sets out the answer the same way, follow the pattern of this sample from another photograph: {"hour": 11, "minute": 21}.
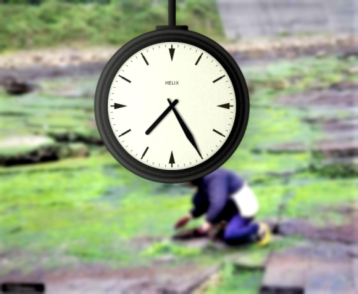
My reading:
{"hour": 7, "minute": 25}
